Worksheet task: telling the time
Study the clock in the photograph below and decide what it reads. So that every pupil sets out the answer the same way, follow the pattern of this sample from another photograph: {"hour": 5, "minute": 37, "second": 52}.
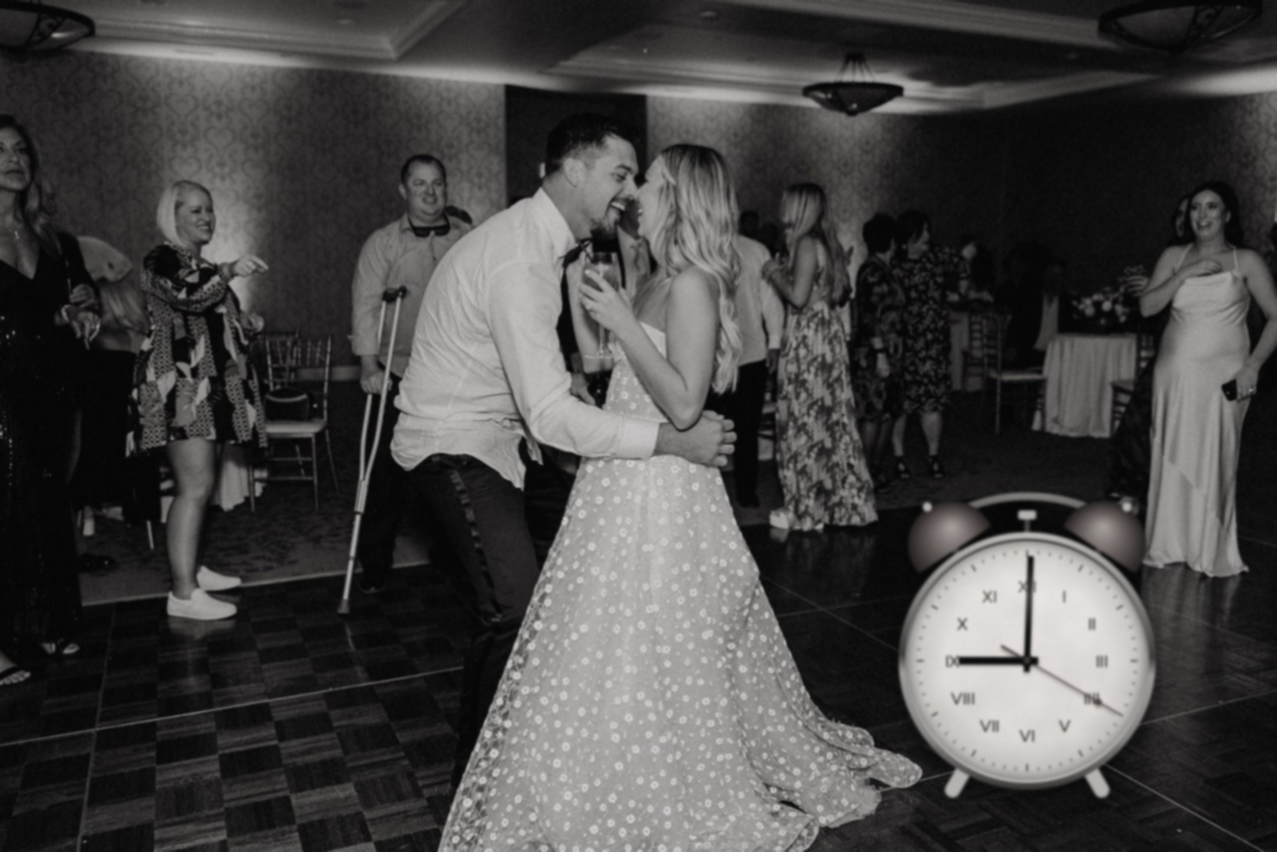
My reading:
{"hour": 9, "minute": 0, "second": 20}
